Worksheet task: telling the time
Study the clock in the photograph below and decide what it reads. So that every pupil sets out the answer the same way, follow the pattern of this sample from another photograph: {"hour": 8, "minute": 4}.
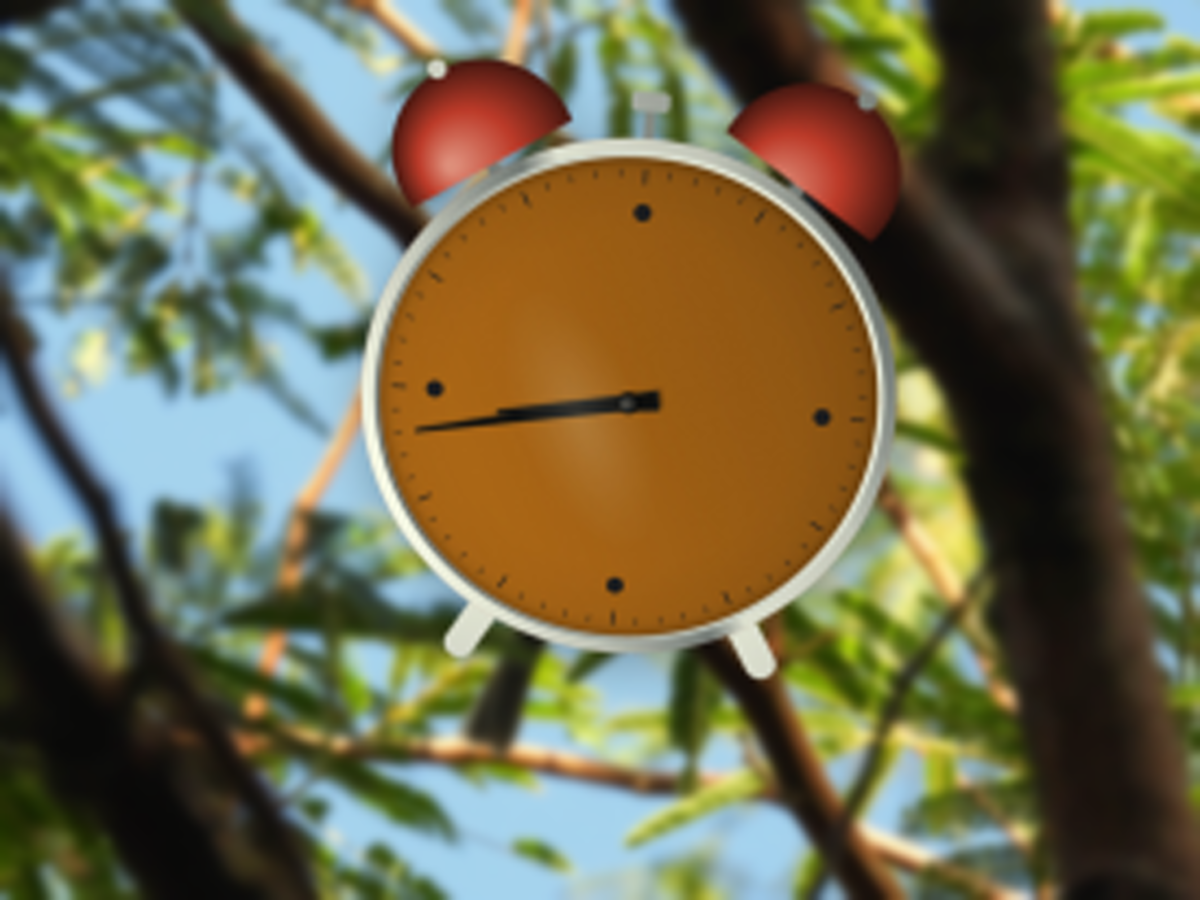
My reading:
{"hour": 8, "minute": 43}
